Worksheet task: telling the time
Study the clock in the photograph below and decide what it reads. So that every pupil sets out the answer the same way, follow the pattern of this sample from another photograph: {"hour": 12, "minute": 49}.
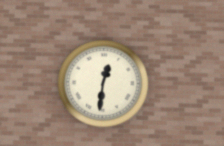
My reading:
{"hour": 12, "minute": 31}
